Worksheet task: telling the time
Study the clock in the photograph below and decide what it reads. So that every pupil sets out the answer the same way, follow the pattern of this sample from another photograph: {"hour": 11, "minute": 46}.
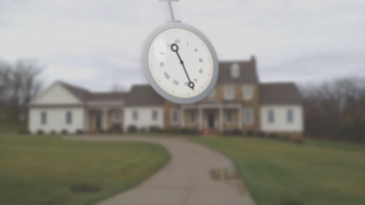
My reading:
{"hour": 11, "minute": 28}
